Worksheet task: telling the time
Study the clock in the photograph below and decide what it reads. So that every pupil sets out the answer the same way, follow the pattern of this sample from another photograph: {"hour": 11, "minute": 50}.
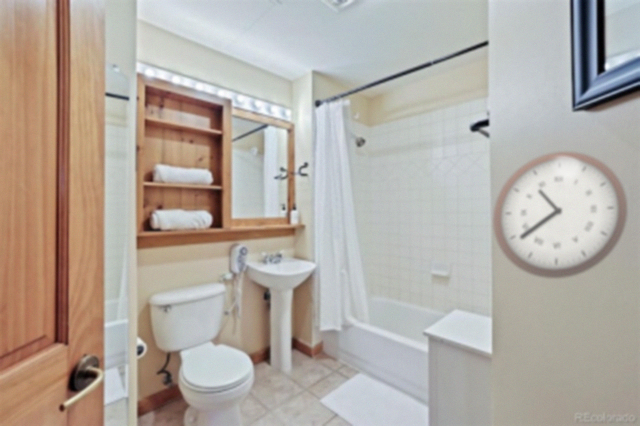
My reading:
{"hour": 10, "minute": 39}
